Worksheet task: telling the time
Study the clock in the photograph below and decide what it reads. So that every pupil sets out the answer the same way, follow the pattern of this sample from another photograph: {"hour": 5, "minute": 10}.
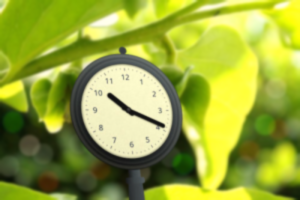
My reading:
{"hour": 10, "minute": 19}
